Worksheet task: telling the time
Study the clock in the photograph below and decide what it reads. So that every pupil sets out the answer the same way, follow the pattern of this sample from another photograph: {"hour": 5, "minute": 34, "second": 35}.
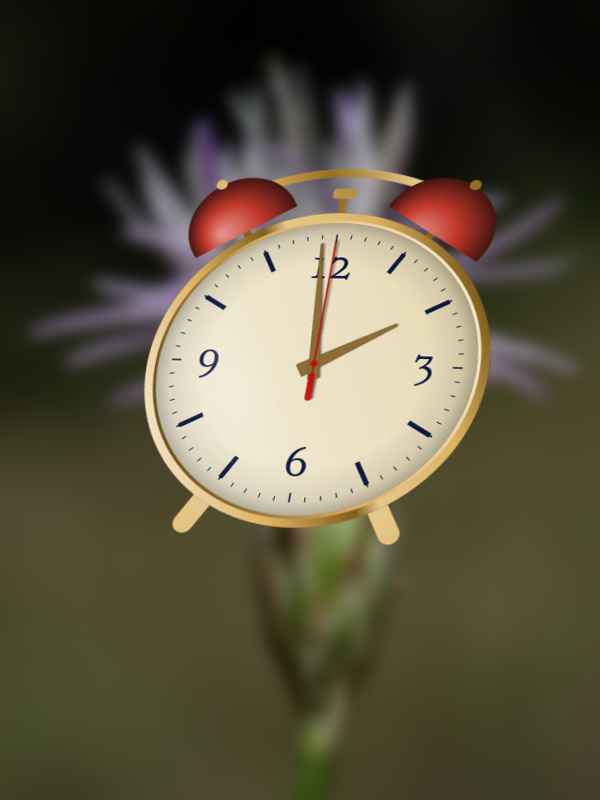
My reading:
{"hour": 1, "minute": 59, "second": 0}
